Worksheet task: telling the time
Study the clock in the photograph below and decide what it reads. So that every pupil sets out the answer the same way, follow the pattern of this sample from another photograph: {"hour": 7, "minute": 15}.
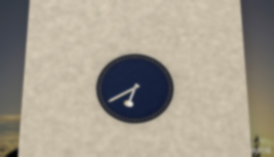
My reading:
{"hour": 6, "minute": 40}
